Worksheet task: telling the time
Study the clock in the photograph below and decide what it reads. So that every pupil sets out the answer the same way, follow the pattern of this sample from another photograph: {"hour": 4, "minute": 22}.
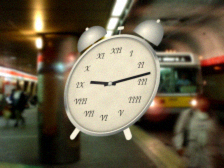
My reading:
{"hour": 9, "minute": 13}
